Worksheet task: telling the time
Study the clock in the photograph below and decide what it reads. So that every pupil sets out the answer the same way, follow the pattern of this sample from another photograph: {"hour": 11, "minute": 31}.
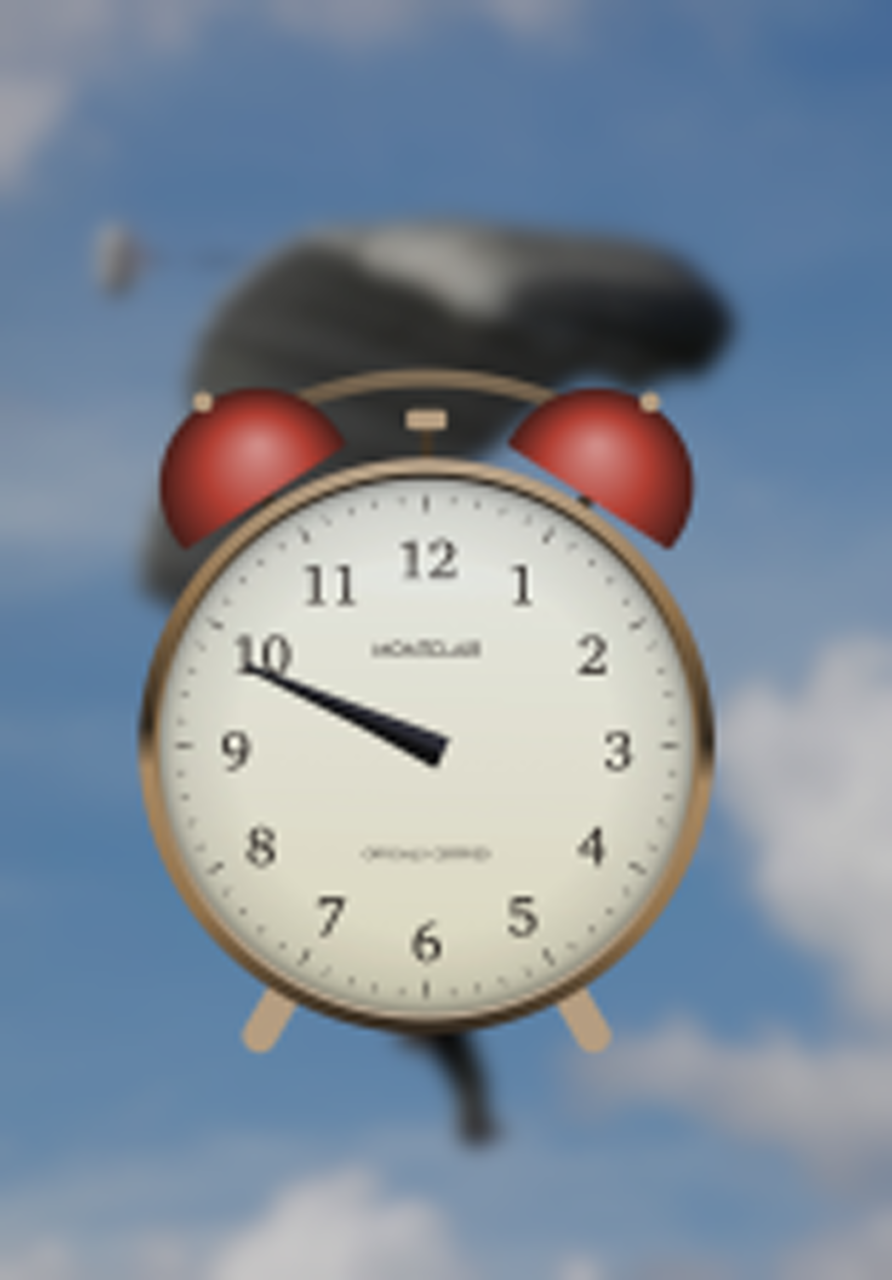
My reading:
{"hour": 9, "minute": 49}
